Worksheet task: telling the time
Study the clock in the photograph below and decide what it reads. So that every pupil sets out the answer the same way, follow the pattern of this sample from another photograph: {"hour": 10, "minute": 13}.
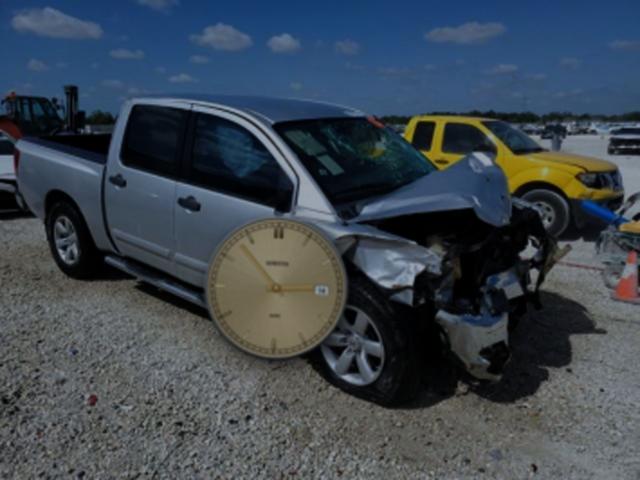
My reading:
{"hour": 2, "minute": 53}
